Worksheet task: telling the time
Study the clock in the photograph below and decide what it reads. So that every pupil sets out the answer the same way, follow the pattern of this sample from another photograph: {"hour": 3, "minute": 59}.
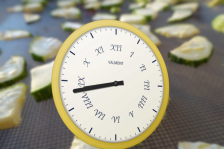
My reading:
{"hour": 8, "minute": 43}
